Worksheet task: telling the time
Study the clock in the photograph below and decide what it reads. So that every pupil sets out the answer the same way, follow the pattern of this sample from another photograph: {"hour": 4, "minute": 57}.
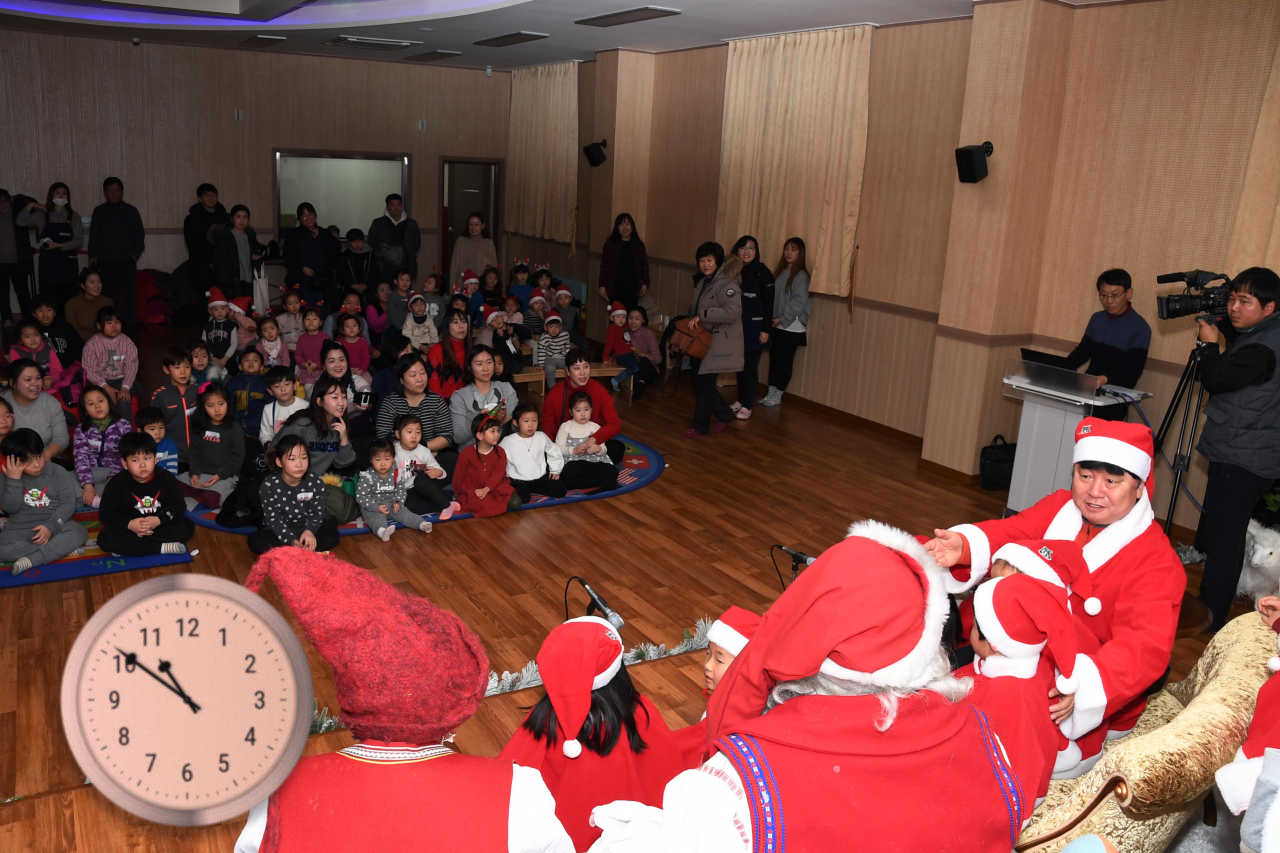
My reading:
{"hour": 10, "minute": 51}
